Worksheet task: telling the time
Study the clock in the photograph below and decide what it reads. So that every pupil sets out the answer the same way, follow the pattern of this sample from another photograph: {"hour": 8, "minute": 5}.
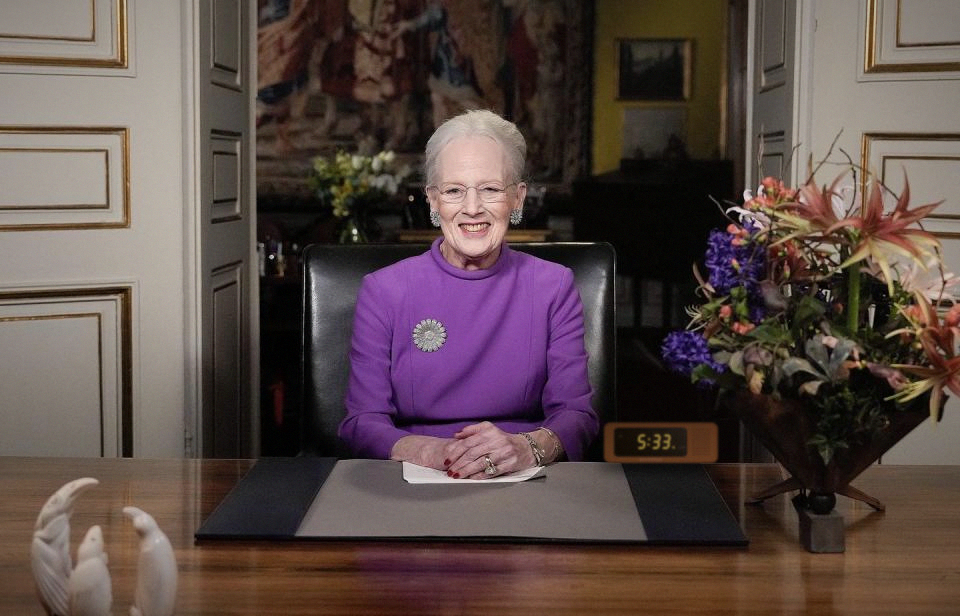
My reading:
{"hour": 5, "minute": 33}
